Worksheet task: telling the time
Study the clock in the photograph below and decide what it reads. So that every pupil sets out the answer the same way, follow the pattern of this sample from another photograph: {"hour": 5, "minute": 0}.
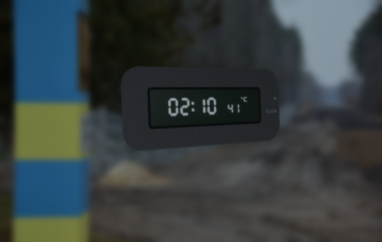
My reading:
{"hour": 2, "minute": 10}
